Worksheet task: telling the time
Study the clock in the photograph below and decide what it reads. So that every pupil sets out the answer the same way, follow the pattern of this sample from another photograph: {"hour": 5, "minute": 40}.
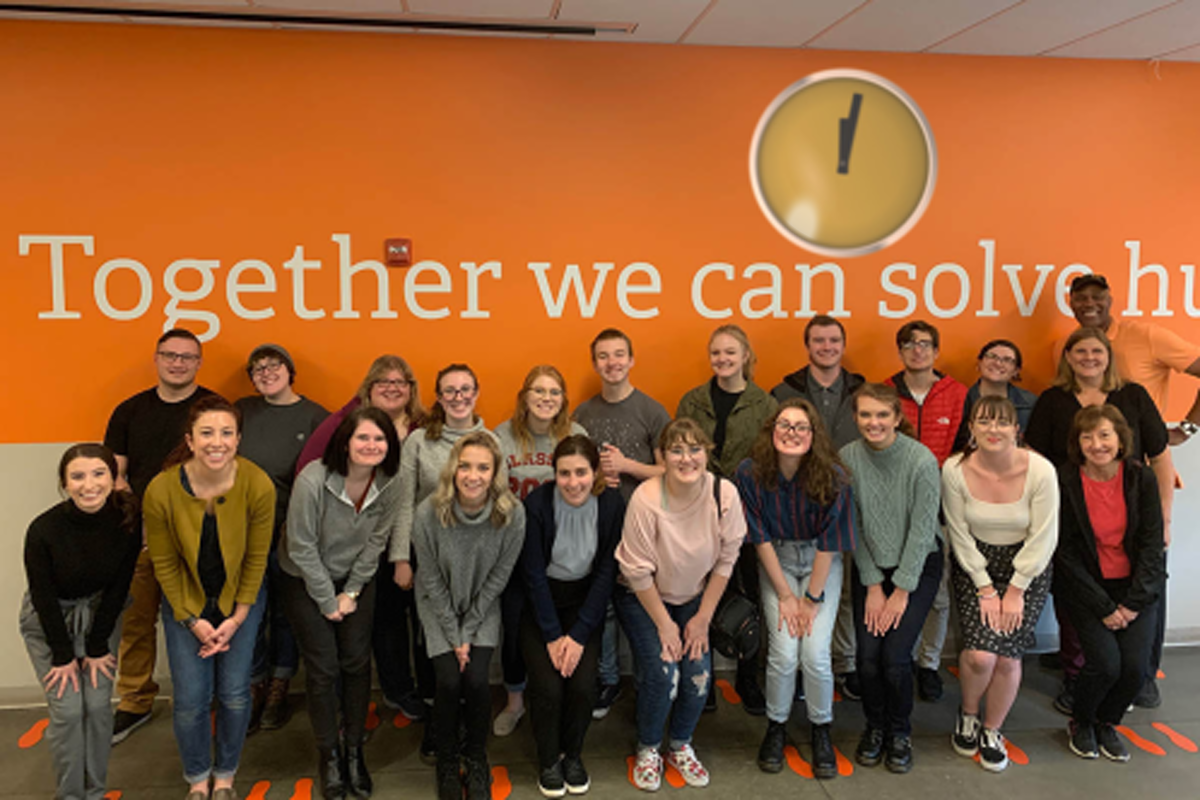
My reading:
{"hour": 12, "minute": 2}
